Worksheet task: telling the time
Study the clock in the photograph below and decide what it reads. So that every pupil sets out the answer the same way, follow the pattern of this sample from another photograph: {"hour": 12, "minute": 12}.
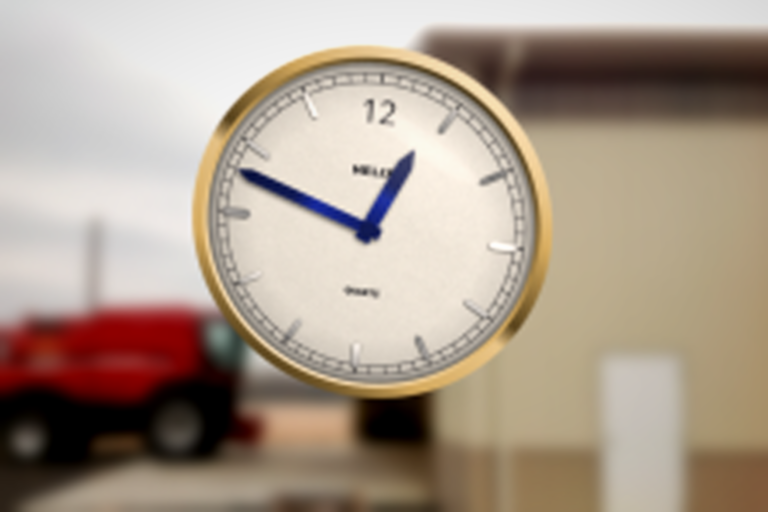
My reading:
{"hour": 12, "minute": 48}
